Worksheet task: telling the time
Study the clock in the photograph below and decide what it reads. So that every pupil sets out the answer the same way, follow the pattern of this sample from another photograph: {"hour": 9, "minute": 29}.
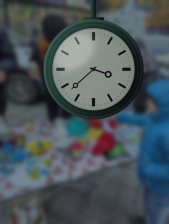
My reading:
{"hour": 3, "minute": 38}
